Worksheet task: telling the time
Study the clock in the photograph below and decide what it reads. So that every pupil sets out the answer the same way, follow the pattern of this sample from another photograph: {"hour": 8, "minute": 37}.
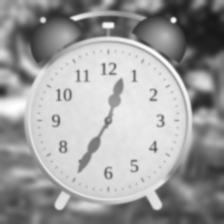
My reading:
{"hour": 12, "minute": 35}
